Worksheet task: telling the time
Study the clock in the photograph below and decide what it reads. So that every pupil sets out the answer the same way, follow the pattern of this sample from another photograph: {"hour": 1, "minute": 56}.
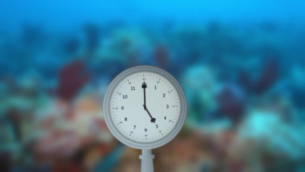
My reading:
{"hour": 5, "minute": 0}
